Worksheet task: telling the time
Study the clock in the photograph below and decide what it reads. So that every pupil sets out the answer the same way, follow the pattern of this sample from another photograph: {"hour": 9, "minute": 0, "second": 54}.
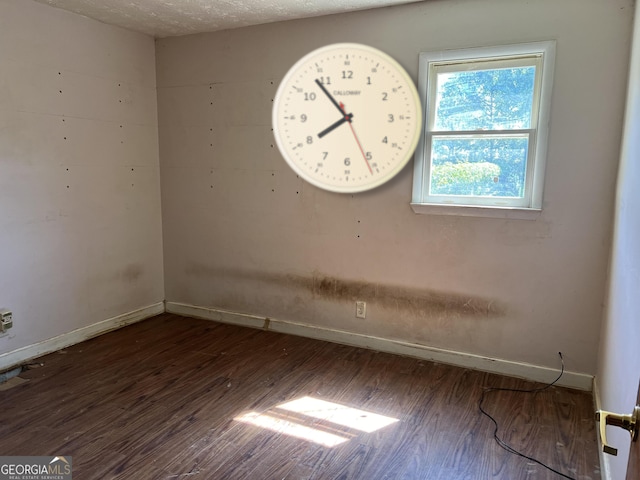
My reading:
{"hour": 7, "minute": 53, "second": 26}
